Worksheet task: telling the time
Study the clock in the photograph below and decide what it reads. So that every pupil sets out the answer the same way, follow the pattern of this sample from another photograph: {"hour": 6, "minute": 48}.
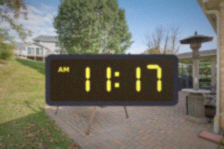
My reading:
{"hour": 11, "minute": 17}
